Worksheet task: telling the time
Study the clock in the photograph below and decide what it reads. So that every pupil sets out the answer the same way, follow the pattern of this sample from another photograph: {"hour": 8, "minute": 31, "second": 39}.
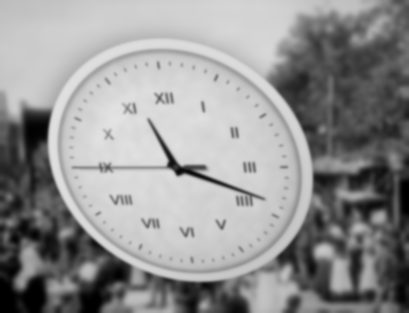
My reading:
{"hour": 11, "minute": 18, "second": 45}
